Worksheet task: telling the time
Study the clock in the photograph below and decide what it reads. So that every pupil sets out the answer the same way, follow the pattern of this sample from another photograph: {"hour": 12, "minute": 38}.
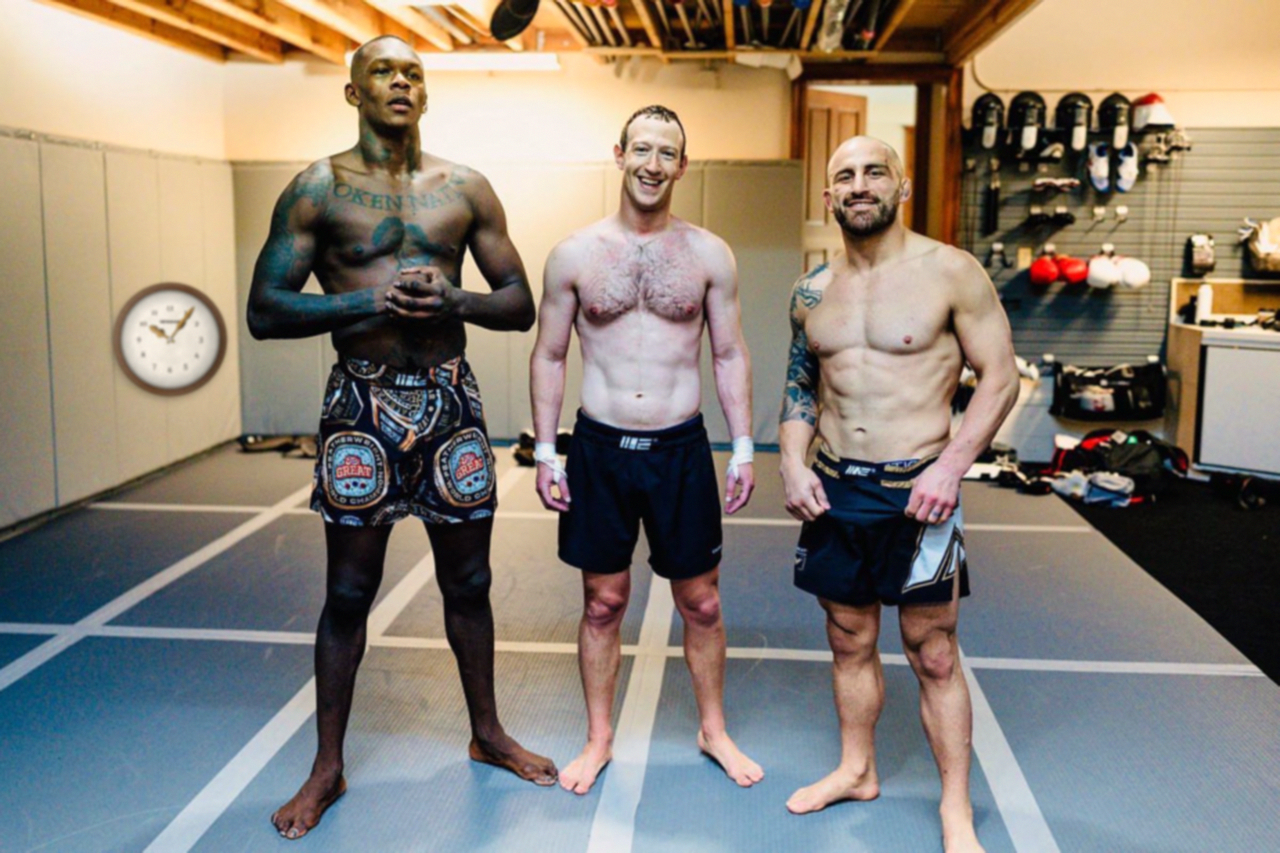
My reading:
{"hour": 10, "minute": 6}
